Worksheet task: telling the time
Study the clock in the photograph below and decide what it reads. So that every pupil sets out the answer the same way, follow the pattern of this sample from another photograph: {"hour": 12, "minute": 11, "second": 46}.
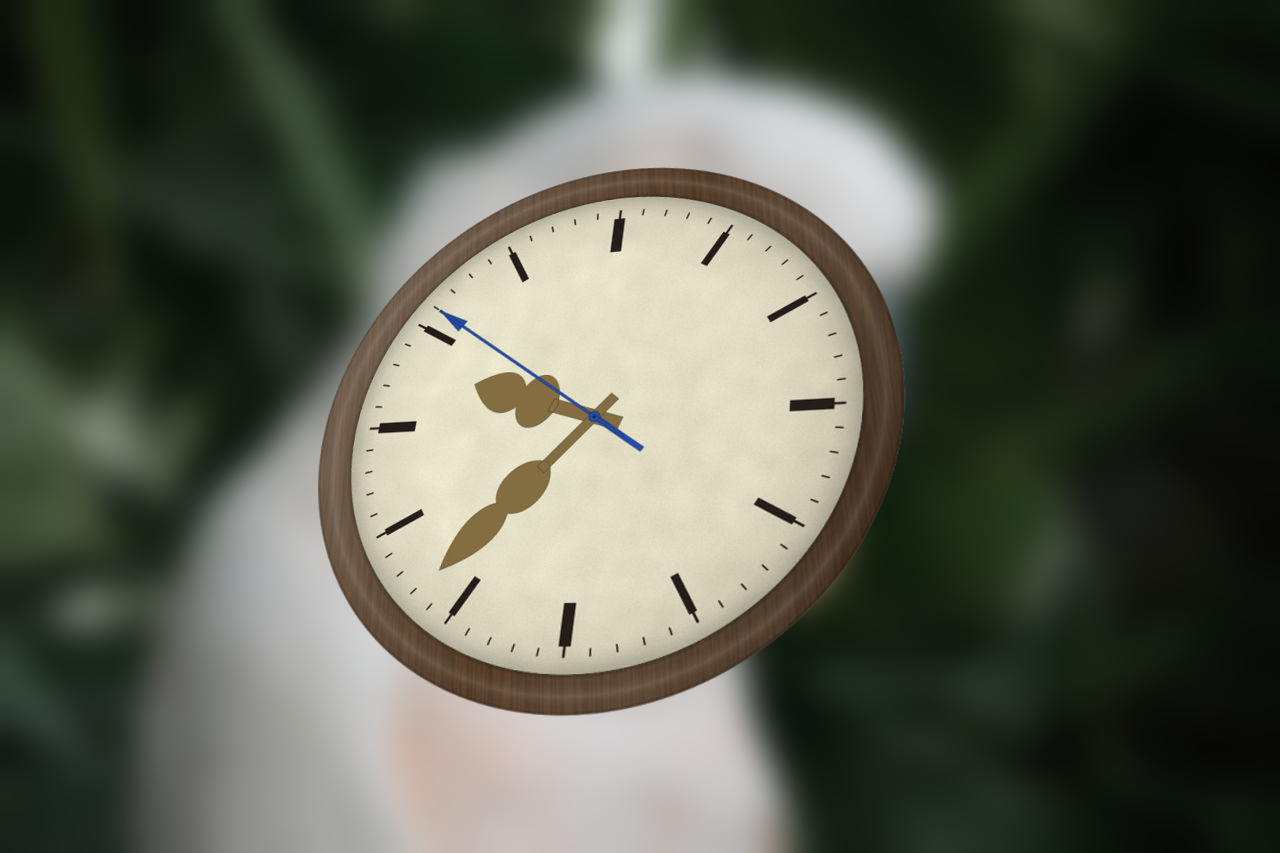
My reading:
{"hour": 9, "minute": 36, "second": 51}
